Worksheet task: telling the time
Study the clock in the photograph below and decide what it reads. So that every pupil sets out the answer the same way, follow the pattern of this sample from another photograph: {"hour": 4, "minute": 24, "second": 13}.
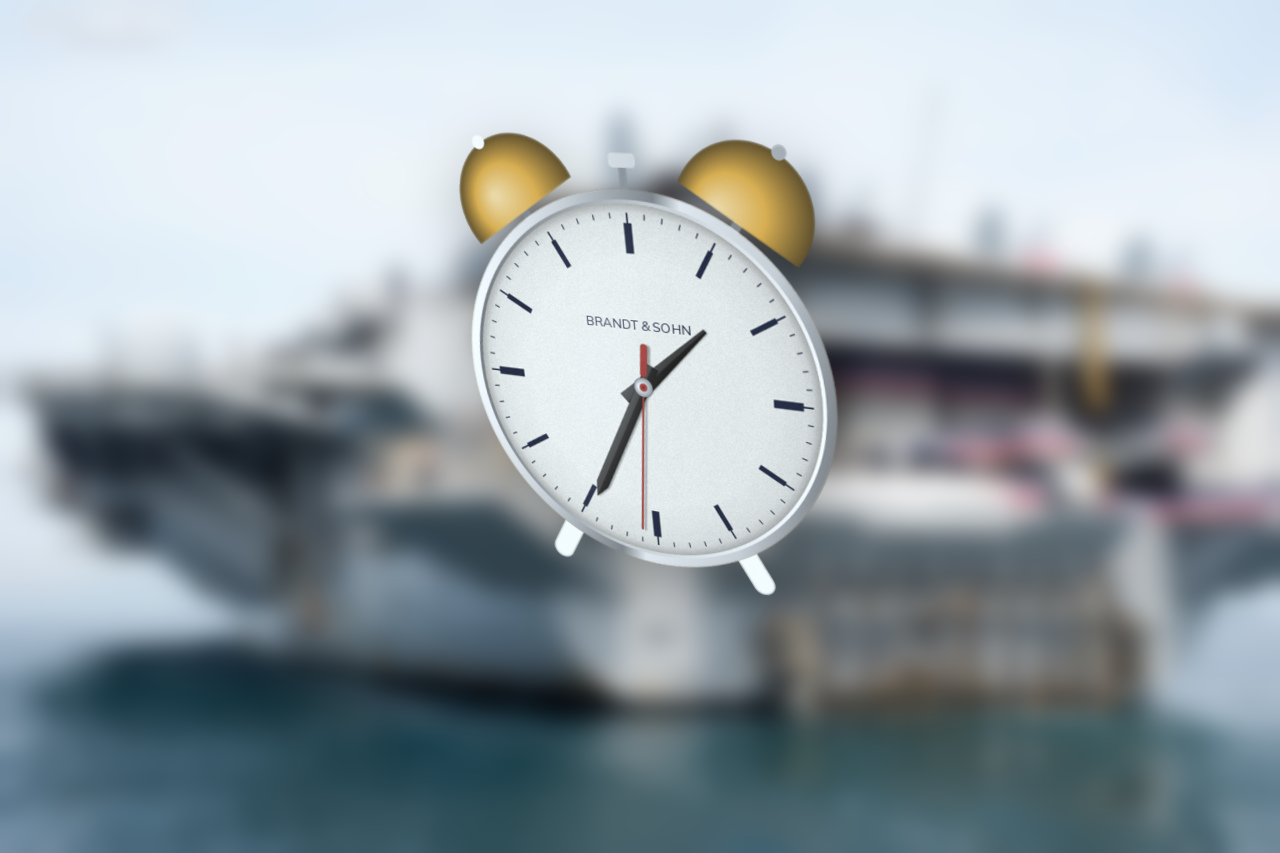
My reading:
{"hour": 1, "minute": 34, "second": 31}
